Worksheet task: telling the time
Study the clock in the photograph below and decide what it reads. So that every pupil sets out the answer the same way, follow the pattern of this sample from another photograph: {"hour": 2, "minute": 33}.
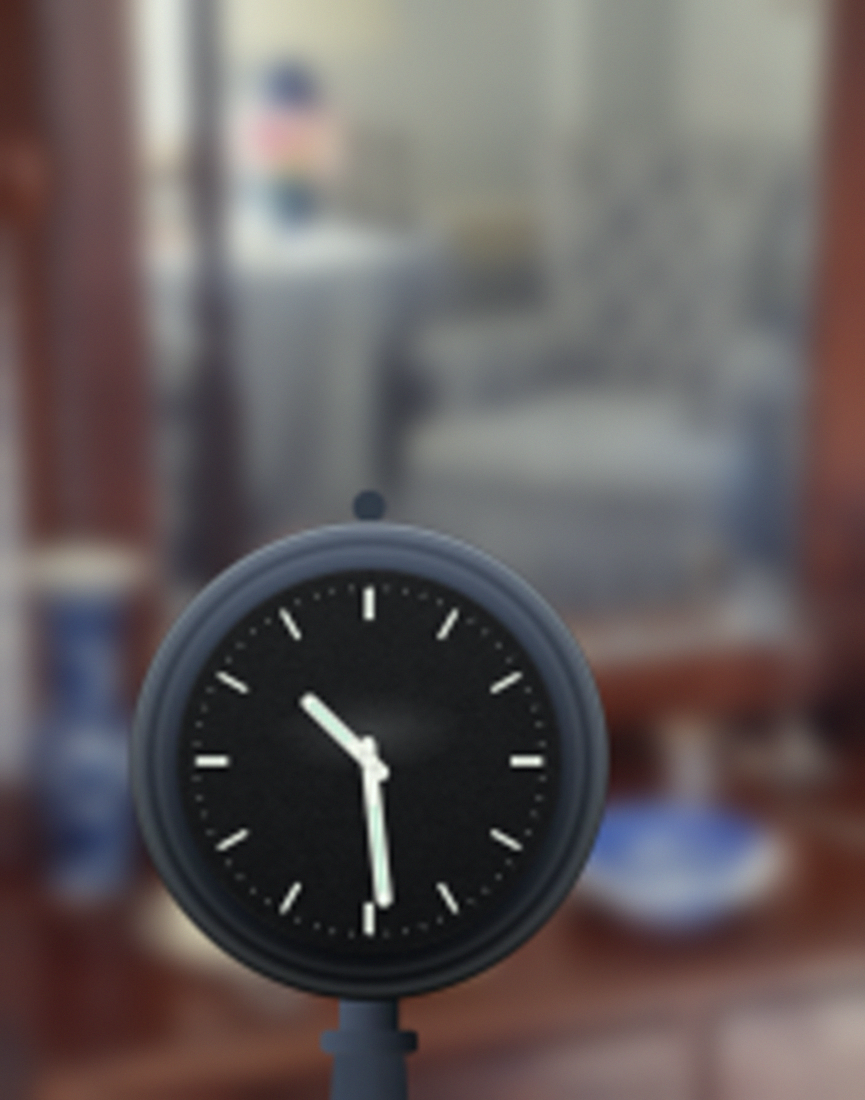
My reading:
{"hour": 10, "minute": 29}
